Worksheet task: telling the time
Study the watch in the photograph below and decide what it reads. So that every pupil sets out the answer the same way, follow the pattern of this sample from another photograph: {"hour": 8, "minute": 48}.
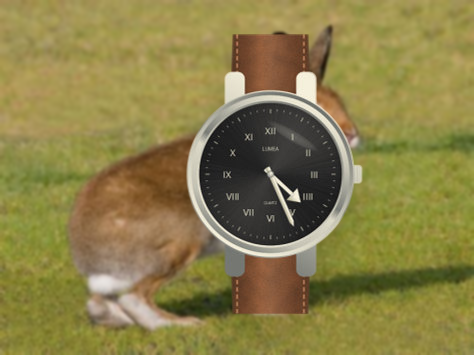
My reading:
{"hour": 4, "minute": 26}
